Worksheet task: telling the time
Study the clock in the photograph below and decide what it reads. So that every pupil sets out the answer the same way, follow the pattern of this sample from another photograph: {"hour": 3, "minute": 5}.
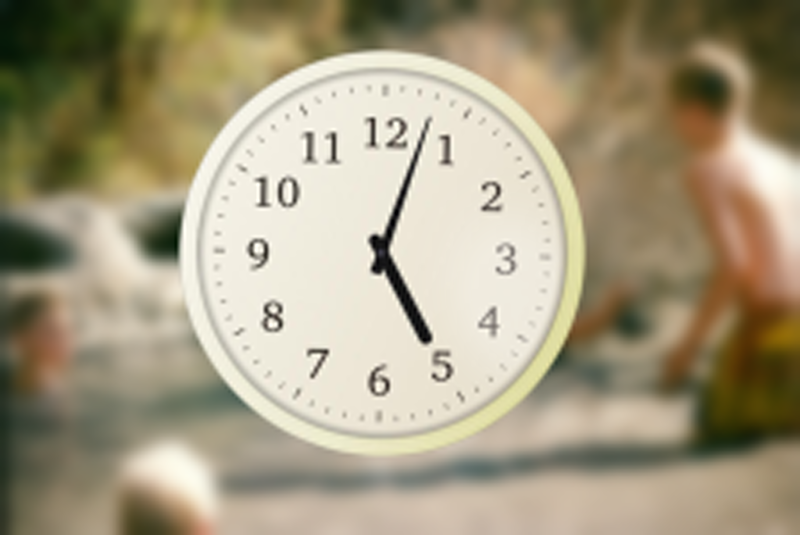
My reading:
{"hour": 5, "minute": 3}
